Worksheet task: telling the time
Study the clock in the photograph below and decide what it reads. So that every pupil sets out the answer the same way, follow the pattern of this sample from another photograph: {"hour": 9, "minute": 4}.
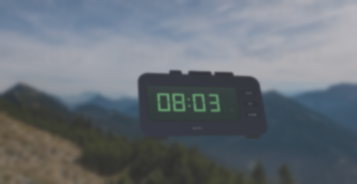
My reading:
{"hour": 8, "minute": 3}
